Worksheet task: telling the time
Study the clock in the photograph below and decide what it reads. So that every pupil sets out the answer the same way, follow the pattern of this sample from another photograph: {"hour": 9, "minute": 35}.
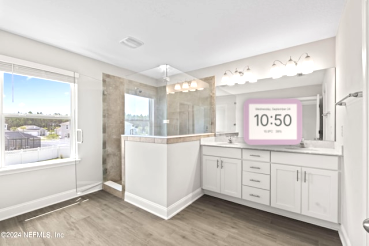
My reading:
{"hour": 10, "minute": 50}
